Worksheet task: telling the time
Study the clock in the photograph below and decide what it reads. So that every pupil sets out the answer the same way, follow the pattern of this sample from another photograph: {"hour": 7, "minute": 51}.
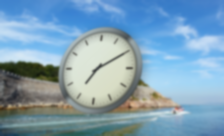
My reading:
{"hour": 7, "minute": 10}
